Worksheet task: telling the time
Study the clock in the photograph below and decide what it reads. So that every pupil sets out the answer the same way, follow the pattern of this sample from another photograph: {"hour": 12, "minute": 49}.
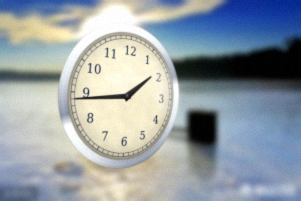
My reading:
{"hour": 1, "minute": 44}
